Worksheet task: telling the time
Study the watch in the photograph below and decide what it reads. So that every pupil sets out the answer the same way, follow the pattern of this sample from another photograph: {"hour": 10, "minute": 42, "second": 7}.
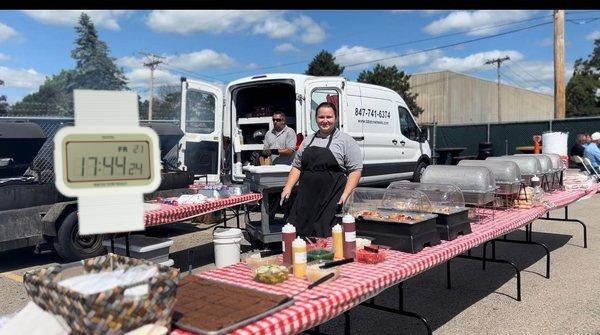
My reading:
{"hour": 17, "minute": 44, "second": 24}
